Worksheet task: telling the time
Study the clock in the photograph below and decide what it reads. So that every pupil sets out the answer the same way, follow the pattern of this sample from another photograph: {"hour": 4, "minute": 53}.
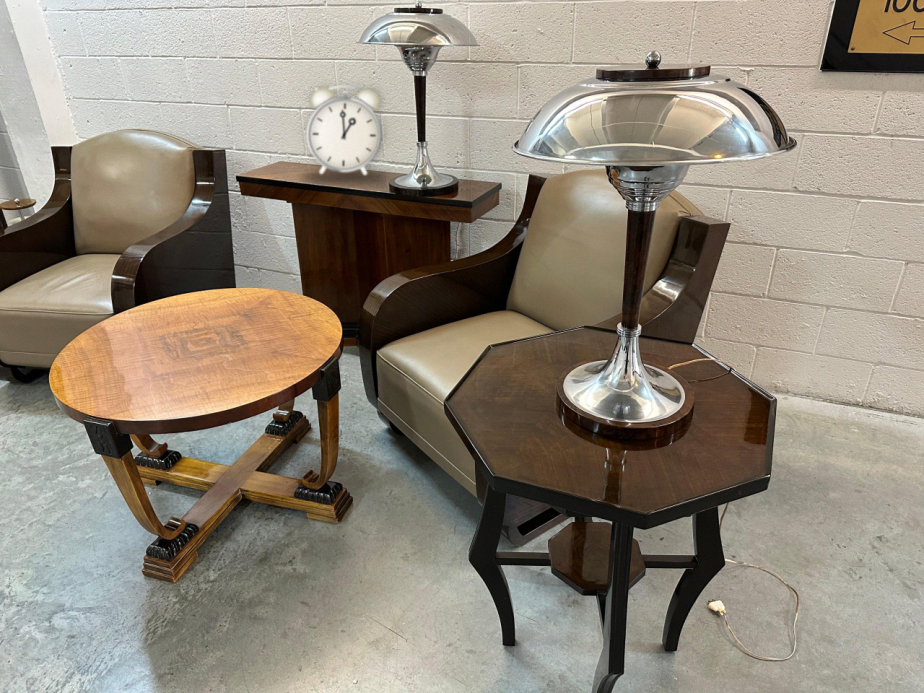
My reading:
{"hour": 12, "minute": 59}
